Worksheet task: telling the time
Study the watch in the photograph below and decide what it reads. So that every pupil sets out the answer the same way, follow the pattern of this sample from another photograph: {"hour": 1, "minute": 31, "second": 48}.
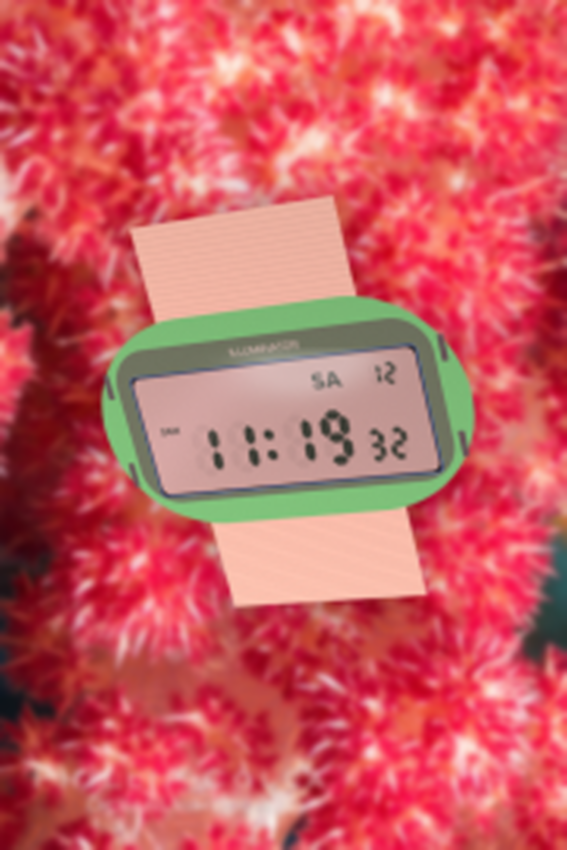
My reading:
{"hour": 11, "minute": 19, "second": 32}
